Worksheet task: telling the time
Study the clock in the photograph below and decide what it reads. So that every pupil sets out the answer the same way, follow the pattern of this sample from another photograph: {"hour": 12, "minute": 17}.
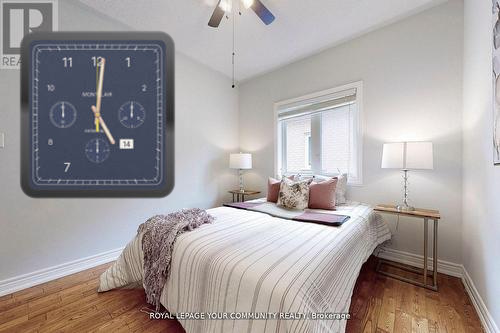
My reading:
{"hour": 5, "minute": 1}
